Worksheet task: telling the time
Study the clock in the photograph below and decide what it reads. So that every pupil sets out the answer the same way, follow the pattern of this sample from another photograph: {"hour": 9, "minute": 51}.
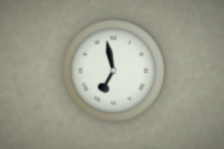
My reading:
{"hour": 6, "minute": 58}
